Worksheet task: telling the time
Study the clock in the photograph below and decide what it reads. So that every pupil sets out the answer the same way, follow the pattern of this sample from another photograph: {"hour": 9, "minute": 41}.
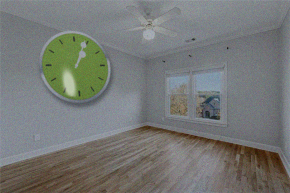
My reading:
{"hour": 1, "minute": 4}
